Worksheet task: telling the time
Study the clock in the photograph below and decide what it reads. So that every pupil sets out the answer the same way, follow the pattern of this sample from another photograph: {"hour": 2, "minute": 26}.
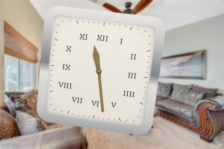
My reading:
{"hour": 11, "minute": 28}
